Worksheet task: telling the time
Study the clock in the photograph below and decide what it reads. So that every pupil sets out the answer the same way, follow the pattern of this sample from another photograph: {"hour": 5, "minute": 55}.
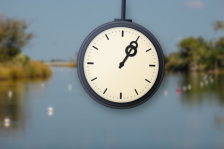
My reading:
{"hour": 1, "minute": 5}
